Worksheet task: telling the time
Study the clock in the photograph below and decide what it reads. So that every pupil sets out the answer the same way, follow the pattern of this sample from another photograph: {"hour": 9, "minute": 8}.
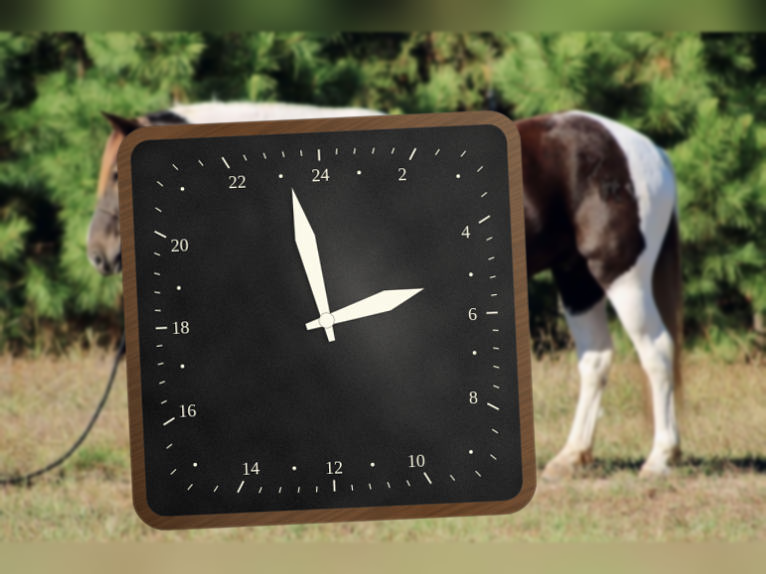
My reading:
{"hour": 4, "minute": 58}
